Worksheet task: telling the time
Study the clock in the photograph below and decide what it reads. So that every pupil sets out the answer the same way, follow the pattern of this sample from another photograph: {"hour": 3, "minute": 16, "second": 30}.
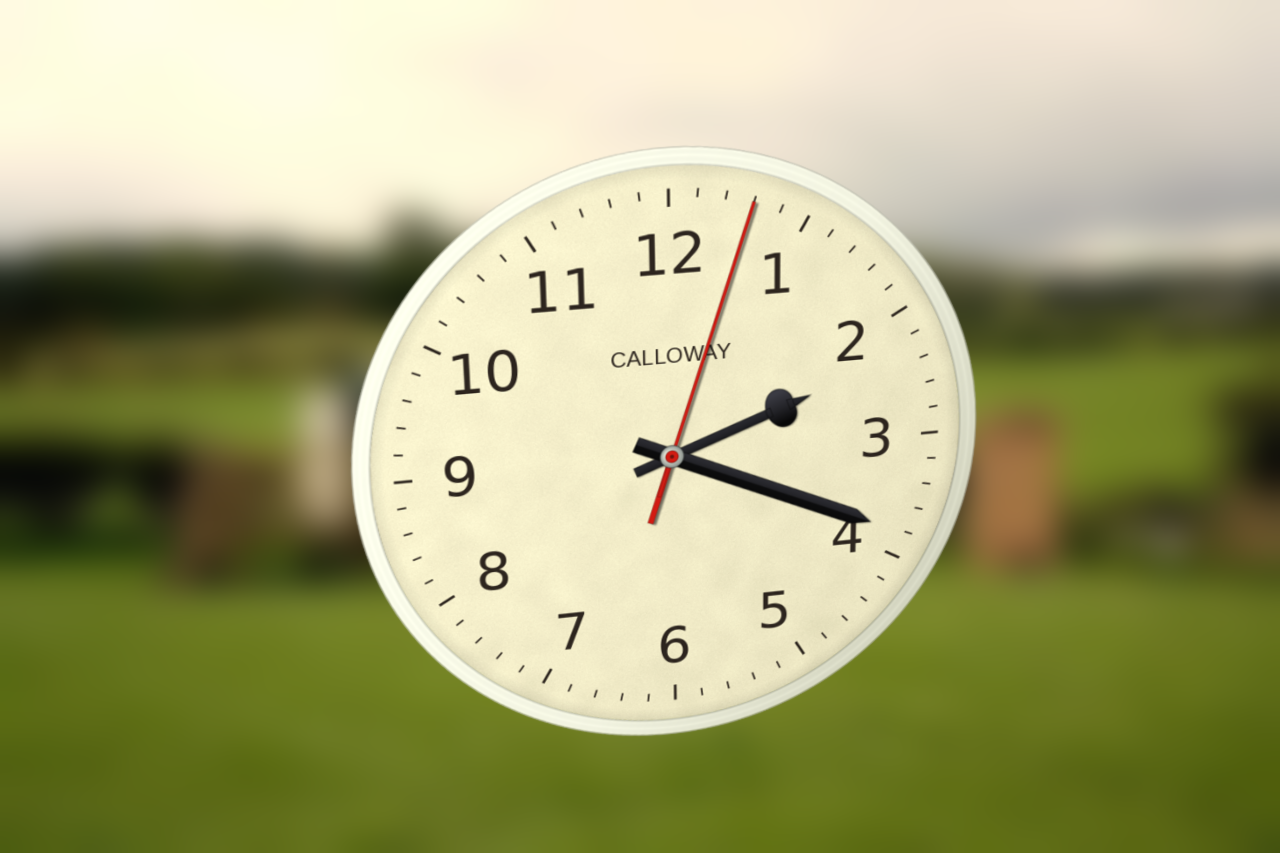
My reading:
{"hour": 2, "minute": 19, "second": 3}
